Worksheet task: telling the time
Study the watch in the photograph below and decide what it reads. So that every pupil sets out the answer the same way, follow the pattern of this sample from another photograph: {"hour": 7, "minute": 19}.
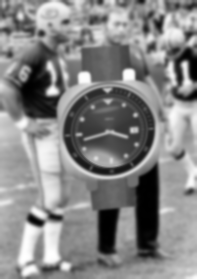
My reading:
{"hour": 3, "minute": 43}
